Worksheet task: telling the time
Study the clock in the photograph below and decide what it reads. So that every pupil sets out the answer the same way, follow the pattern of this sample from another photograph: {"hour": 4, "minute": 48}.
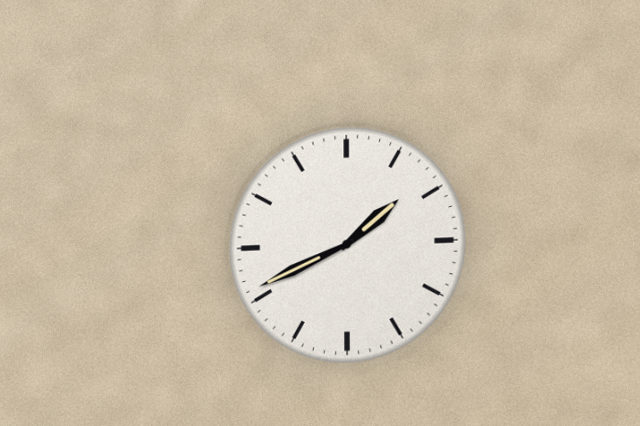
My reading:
{"hour": 1, "minute": 41}
